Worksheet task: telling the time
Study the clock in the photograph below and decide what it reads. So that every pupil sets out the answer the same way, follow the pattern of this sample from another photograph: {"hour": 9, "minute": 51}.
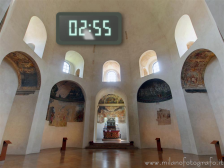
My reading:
{"hour": 2, "minute": 55}
